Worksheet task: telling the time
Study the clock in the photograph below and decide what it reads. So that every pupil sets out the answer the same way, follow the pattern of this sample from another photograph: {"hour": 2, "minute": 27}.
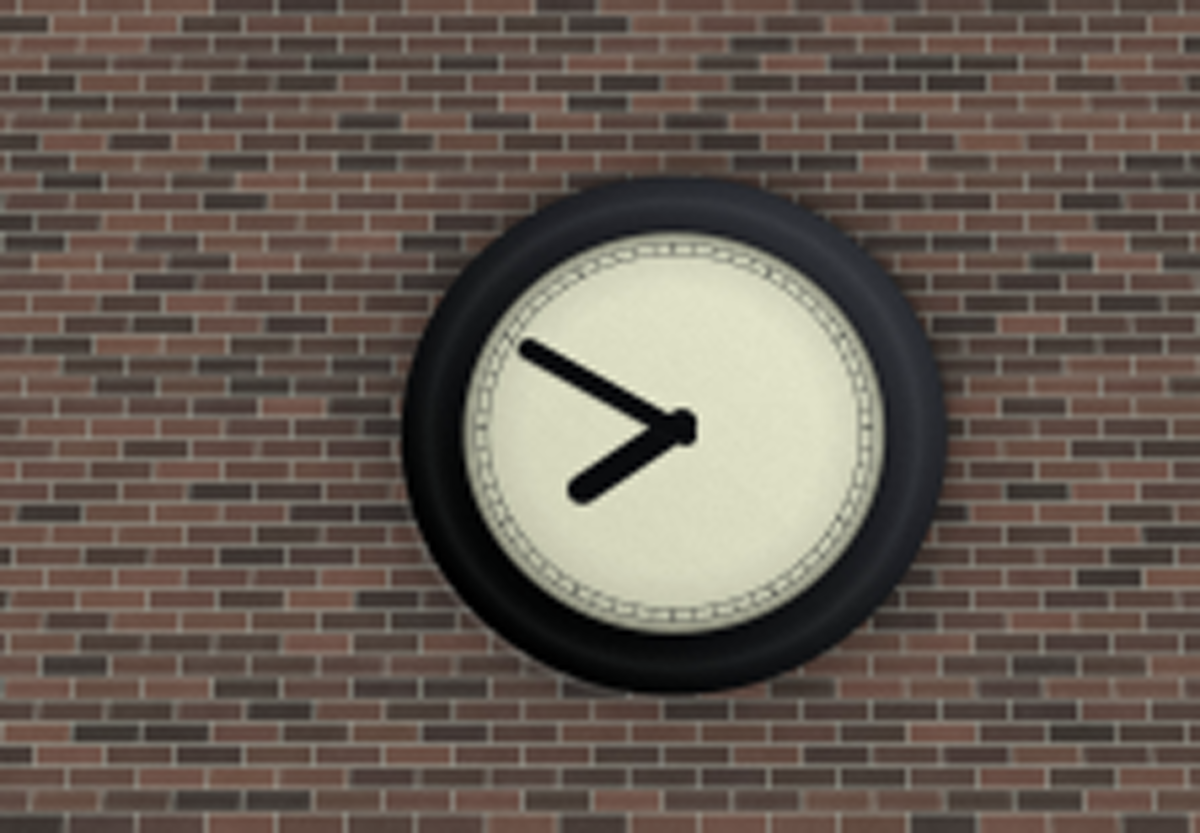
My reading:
{"hour": 7, "minute": 50}
